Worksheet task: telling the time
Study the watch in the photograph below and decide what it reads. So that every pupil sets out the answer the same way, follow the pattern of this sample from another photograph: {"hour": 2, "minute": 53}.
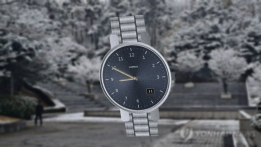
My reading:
{"hour": 8, "minute": 50}
